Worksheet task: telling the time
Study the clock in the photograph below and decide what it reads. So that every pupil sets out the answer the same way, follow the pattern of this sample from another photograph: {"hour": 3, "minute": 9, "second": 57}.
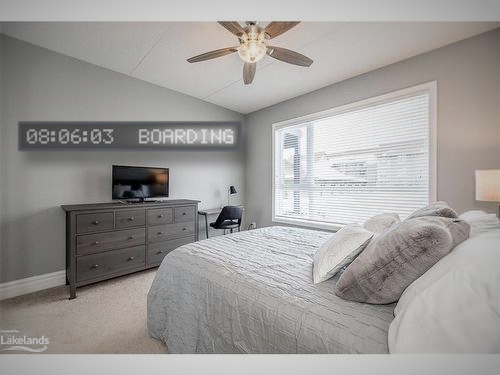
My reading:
{"hour": 8, "minute": 6, "second": 3}
